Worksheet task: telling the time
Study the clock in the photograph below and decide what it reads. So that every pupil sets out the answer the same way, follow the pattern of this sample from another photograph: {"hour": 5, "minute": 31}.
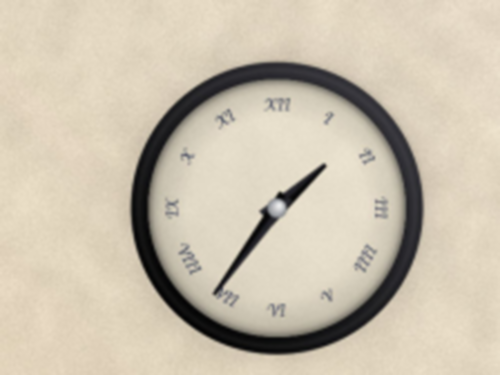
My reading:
{"hour": 1, "minute": 36}
